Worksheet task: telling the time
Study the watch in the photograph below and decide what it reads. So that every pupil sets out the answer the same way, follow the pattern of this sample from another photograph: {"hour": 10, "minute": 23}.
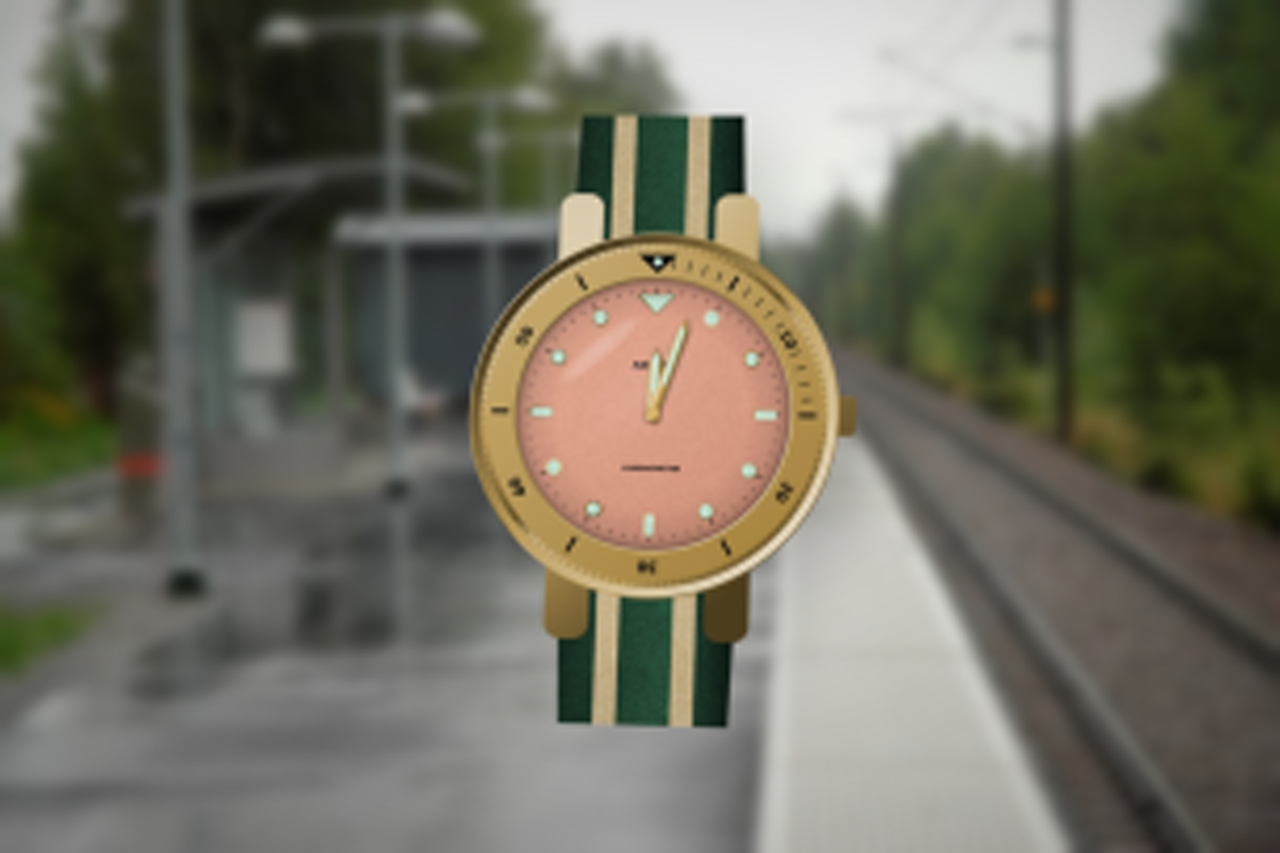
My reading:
{"hour": 12, "minute": 3}
